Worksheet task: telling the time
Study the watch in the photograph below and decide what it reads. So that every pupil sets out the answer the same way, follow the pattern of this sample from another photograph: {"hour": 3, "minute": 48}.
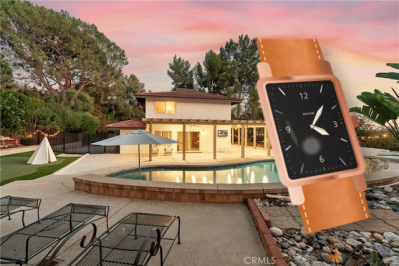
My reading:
{"hour": 4, "minute": 7}
